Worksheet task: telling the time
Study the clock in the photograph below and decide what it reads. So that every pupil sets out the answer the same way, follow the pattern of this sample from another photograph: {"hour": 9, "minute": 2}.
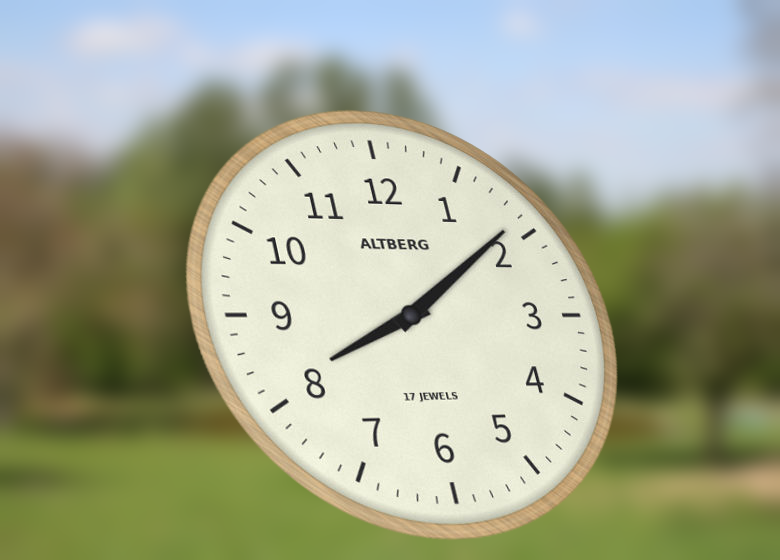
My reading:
{"hour": 8, "minute": 9}
